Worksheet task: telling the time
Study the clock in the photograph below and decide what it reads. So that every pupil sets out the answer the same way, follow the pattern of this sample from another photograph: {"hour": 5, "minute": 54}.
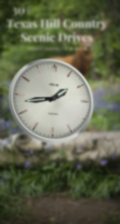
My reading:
{"hour": 1, "minute": 43}
